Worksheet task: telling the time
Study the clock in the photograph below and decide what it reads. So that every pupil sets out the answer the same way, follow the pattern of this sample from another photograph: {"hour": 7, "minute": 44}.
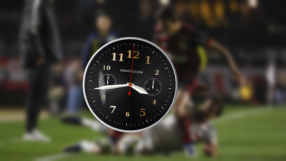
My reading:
{"hour": 3, "minute": 43}
